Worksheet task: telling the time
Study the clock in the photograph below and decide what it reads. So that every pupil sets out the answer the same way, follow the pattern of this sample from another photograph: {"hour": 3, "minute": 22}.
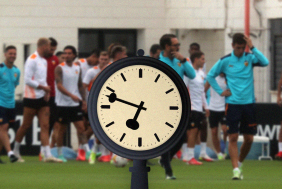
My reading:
{"hour": 6, "minute": 48}
